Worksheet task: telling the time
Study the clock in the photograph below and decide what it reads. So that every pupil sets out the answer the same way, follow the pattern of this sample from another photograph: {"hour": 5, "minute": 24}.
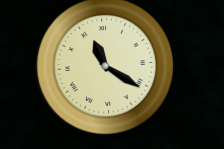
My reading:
{"hour": 11, "minute": 21}
